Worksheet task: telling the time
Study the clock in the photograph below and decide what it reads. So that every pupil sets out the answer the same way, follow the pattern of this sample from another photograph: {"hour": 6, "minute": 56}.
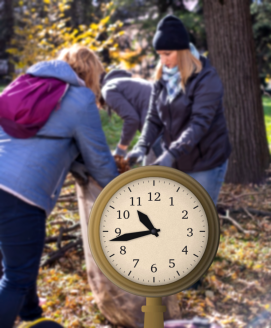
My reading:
{"hour": 10, "minute": 43}
